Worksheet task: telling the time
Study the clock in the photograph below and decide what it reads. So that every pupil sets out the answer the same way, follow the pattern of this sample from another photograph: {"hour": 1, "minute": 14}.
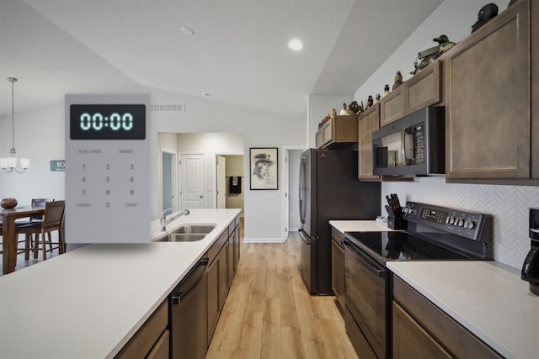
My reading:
{"hour": 0, "minute": 0}
